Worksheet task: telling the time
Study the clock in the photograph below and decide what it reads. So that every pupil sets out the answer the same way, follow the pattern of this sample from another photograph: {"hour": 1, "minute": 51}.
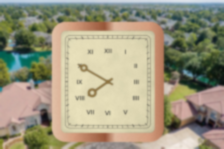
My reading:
{"hour": 7, "minute": 50}
